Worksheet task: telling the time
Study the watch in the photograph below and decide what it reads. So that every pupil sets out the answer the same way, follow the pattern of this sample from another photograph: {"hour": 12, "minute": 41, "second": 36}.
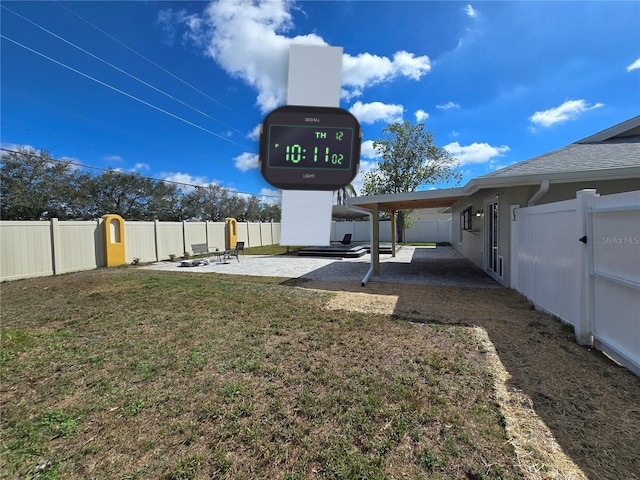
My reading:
{"hour": 10, "minute": 11, "second": 2}
